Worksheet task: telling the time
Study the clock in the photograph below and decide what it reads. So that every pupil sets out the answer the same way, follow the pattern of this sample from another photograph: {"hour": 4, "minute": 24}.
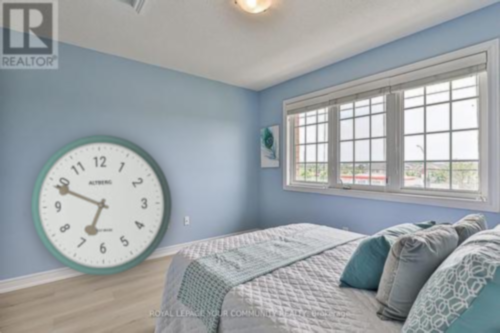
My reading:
{"hour": 6, "minute": 49}
